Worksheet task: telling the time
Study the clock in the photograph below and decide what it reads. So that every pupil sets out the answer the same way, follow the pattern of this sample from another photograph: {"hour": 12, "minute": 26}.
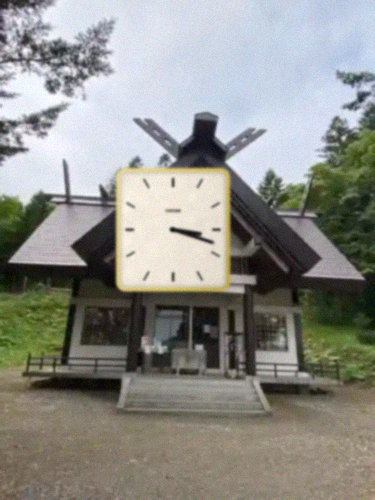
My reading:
{"hour": 3, "minute": 18}
